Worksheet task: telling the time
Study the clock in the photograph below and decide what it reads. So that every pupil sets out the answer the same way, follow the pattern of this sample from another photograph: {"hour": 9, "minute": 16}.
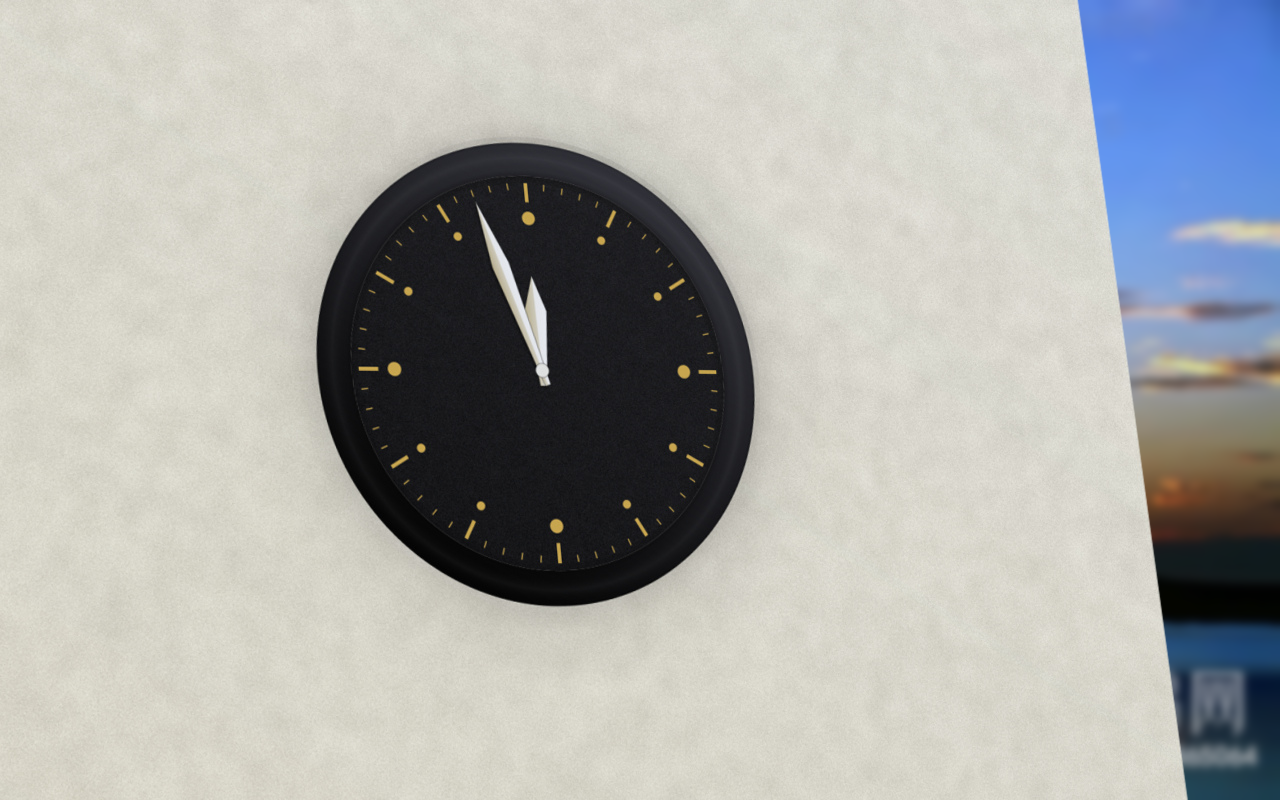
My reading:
{"hour": 11, "minute": 57}
